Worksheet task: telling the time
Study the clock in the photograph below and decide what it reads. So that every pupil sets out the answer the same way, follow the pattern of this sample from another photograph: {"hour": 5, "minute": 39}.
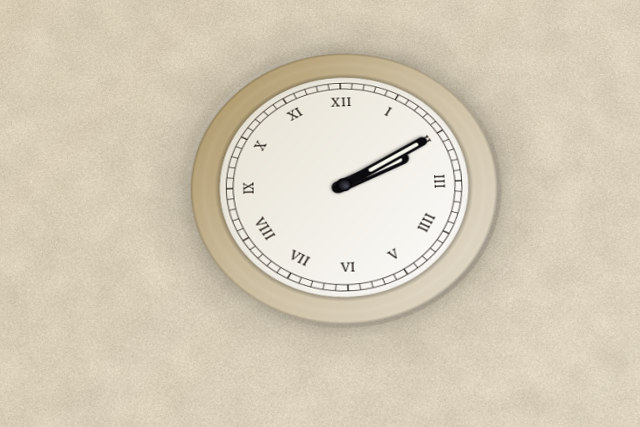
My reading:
{"hour": 2, "minute": 10}
